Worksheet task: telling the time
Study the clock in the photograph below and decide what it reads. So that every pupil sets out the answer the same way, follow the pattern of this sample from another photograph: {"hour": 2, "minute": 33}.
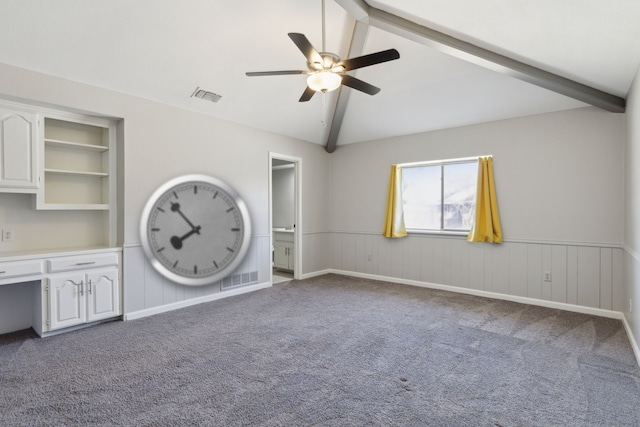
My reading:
{"hour": 7, "minute": 53}
